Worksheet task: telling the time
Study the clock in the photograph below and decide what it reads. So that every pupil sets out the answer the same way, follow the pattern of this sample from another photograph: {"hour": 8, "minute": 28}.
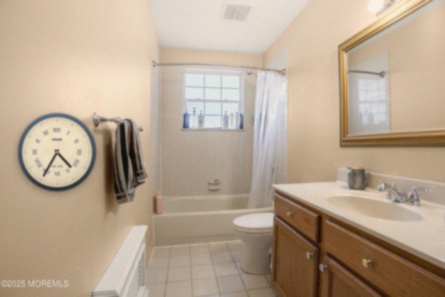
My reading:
{"hour": 4, "minute": 35}
